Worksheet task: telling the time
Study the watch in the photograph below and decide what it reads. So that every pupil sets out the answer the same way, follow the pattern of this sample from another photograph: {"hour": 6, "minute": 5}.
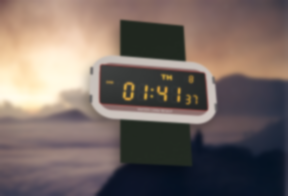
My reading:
{"hour": 1, "minute": 41}
